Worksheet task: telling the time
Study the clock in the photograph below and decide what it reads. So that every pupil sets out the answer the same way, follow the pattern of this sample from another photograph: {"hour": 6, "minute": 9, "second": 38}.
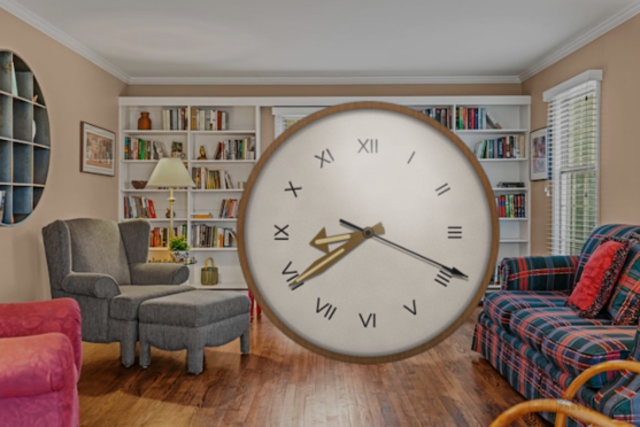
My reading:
{"hour": 8, "minute": 39, "second": 19}
